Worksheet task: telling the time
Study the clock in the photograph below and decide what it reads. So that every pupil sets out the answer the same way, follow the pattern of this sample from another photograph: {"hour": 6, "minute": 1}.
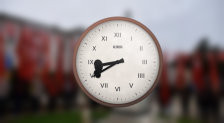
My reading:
{"hour": 8, "minute": 40}
